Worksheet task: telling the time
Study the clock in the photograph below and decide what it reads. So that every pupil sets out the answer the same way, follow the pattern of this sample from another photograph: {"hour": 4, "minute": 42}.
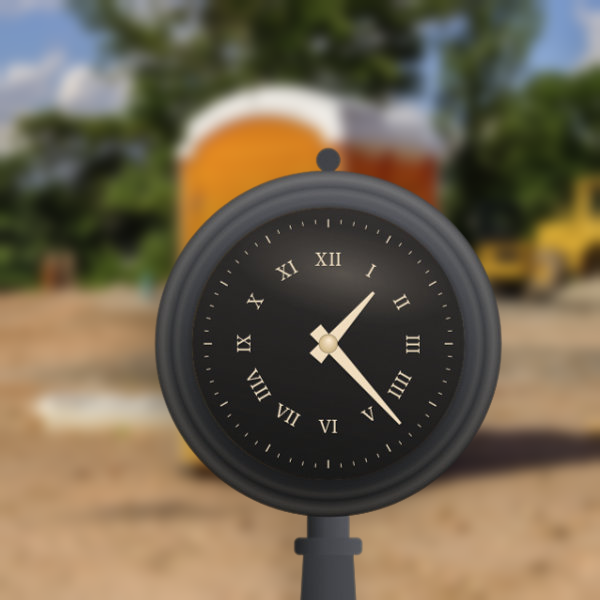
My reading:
{"hour": 1, "minute": 23}
